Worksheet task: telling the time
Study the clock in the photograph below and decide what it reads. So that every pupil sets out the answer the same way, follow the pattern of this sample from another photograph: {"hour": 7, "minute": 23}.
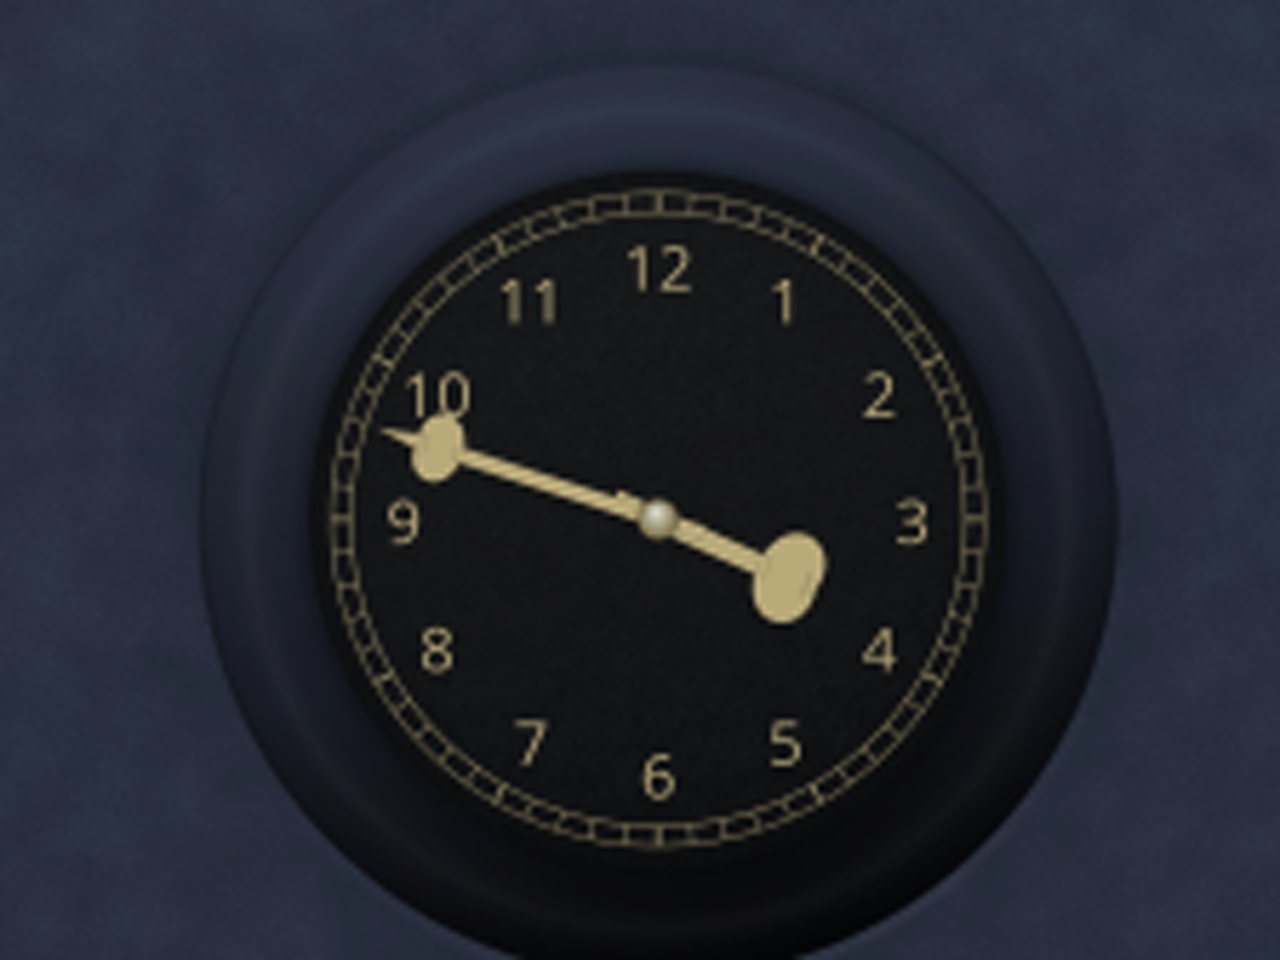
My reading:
{"hour": 3, "minute": 48}
